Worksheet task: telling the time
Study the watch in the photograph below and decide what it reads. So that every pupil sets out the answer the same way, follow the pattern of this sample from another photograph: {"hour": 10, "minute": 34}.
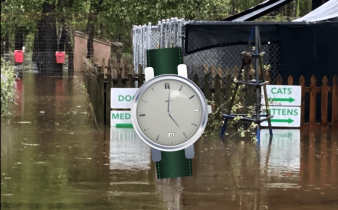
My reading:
{"hour": 5, "minute": 1}
